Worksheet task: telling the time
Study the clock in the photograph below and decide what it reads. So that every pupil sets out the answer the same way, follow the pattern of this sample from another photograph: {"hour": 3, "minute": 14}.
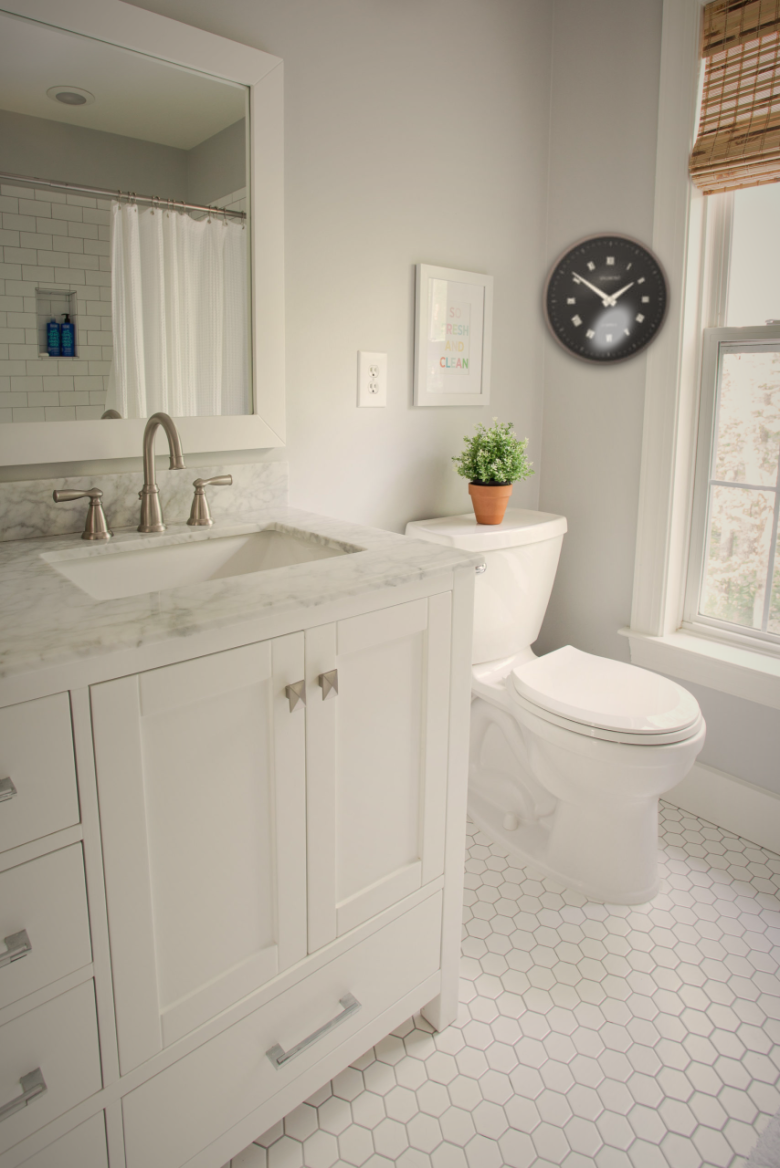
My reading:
{"hour": 1, "minute": 51}
